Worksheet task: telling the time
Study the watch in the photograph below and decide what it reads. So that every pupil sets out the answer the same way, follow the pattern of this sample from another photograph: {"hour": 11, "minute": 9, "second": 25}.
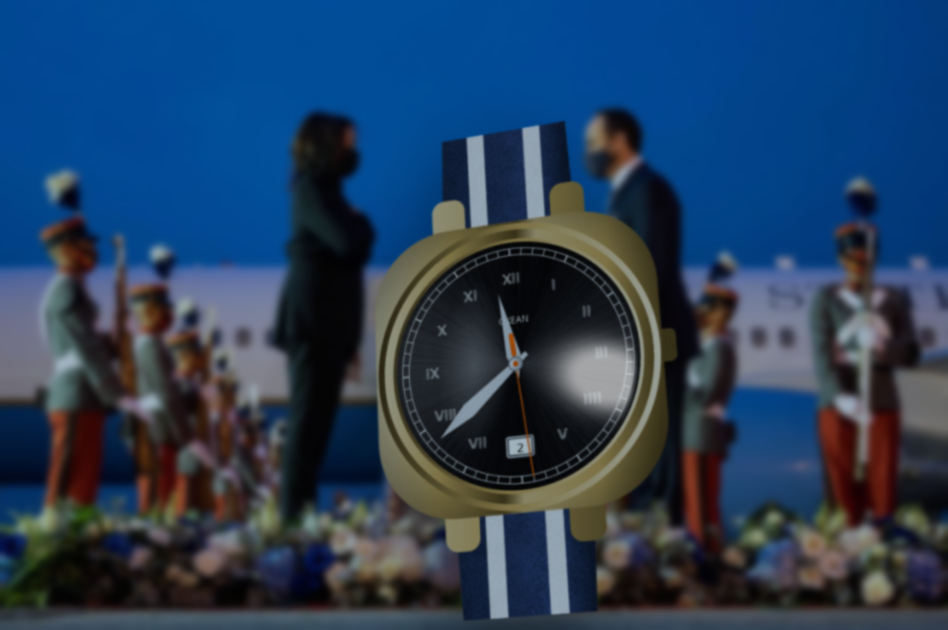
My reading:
{"hour": 11, "minute": 38, "second": 29}
